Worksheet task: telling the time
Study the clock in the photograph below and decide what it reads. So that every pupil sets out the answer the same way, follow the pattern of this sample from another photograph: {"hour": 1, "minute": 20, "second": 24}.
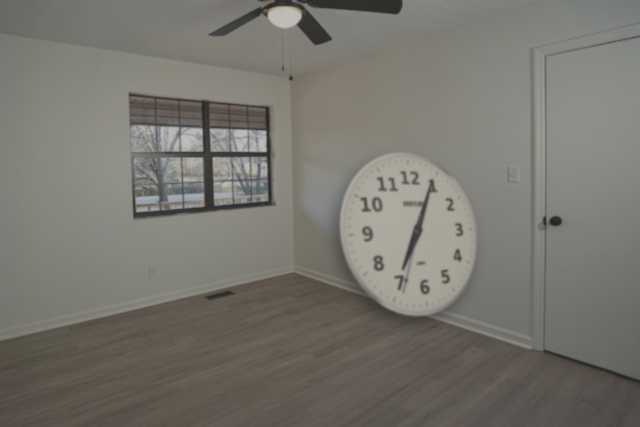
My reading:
{"hour": 7, "minute": 4, "second": 34}
